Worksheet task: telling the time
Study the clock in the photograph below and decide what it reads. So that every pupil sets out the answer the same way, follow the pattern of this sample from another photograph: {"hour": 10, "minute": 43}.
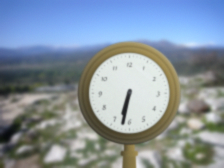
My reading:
{"hour": 6, "minute": 32}
